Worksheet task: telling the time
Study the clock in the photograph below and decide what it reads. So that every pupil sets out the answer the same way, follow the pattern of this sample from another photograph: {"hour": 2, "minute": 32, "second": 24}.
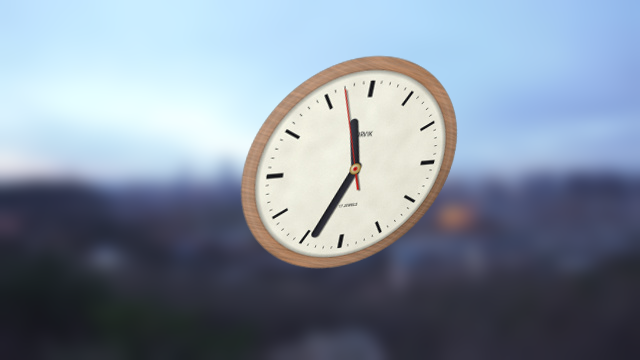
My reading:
{"hour": 11, "minute": 33, "second": 57}
